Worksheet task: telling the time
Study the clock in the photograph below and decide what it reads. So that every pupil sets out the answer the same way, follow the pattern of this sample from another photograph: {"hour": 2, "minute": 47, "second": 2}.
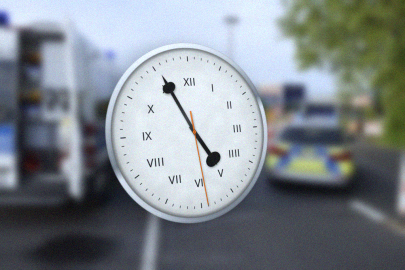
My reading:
{"hour": 4, "minute": 55, "second": 29}
